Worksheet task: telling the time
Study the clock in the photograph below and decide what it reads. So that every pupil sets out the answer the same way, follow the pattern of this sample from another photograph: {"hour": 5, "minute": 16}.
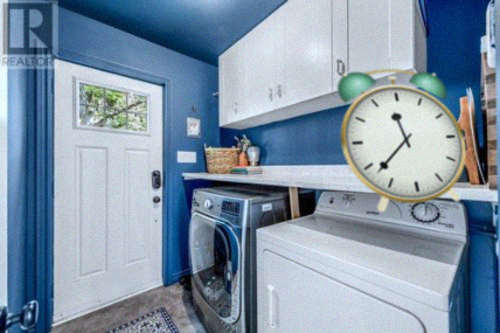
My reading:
{"hour": 11, "minute": 38}
